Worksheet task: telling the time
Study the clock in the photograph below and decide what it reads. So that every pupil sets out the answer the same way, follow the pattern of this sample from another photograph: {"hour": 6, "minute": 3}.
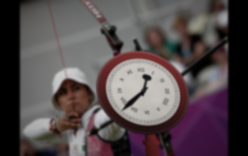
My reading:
{"hour": 12, "minute": 38}
